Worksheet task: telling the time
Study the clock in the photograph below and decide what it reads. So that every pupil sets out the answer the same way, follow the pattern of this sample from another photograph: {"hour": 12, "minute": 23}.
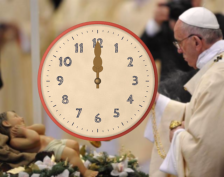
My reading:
{"hour": 12, "minute": 0}
